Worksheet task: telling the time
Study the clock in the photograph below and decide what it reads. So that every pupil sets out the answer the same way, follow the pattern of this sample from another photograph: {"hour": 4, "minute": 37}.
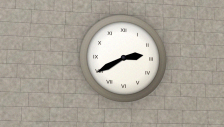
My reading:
{"hour": 2, "minute": 40}
